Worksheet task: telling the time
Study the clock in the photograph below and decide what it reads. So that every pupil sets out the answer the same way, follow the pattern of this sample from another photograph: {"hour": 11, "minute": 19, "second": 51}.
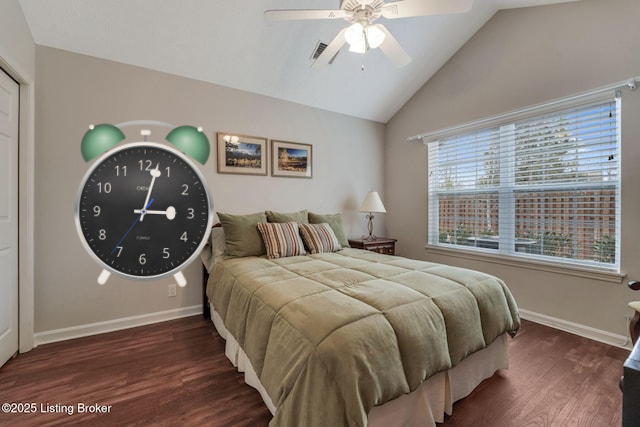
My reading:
{"hour": 3, "minute": 2, "second": 36}
